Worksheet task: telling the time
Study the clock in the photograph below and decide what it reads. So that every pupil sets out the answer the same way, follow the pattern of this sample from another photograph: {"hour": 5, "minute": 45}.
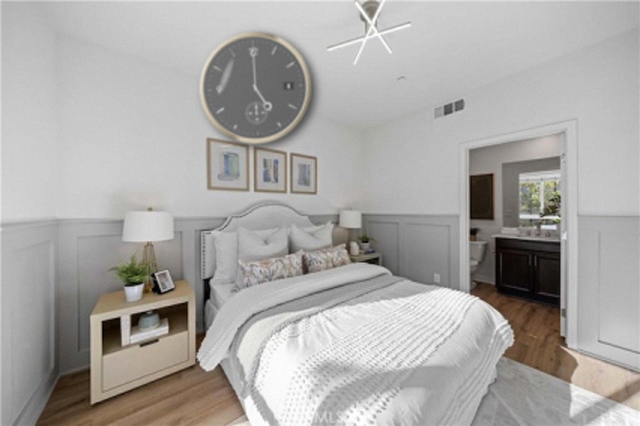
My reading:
{"hour": 5, "minute": 0}
